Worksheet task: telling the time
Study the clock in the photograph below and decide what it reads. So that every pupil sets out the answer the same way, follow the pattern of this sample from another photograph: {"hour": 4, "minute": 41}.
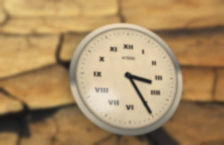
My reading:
{"hour": 3, "minute": 25}
